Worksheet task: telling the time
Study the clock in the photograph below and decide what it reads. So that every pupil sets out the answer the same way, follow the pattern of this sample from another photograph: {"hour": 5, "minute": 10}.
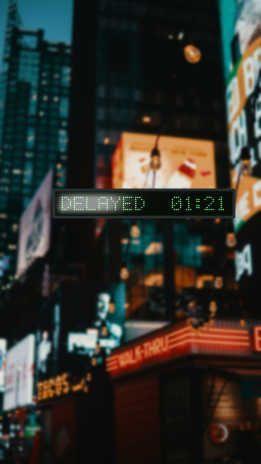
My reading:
{"hour": 1, "minute": 21}
